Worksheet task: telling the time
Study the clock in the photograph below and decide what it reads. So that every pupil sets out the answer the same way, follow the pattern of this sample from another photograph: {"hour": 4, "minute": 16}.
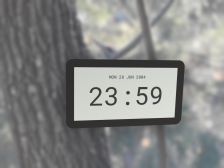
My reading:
{"hour": 23, "minute": 59}
